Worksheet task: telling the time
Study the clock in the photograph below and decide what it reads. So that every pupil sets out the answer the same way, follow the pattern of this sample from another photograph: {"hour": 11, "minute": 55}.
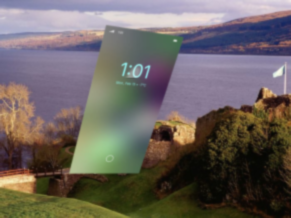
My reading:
{"hour": 1, "minute": 1}
